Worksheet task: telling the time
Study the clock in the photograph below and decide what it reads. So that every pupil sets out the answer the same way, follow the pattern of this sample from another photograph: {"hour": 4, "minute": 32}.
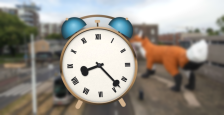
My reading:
{"hour": 8, "minute": 23}
